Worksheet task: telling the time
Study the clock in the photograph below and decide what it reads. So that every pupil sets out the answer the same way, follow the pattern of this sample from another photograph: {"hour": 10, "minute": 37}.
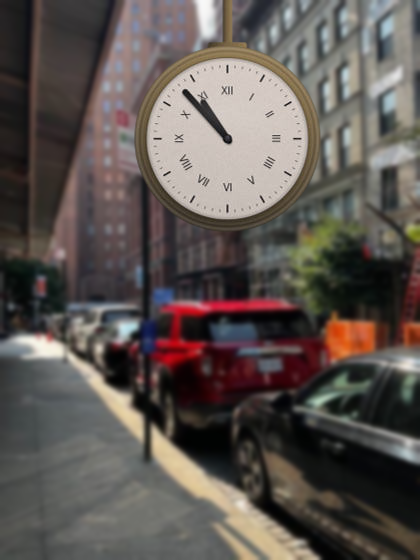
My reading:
{"hour": 10, "minute": 53}
